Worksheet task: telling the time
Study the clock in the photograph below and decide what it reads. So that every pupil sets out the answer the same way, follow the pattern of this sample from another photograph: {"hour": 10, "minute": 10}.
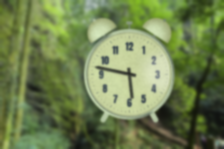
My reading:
{"hour": 5, "minute": 47}
